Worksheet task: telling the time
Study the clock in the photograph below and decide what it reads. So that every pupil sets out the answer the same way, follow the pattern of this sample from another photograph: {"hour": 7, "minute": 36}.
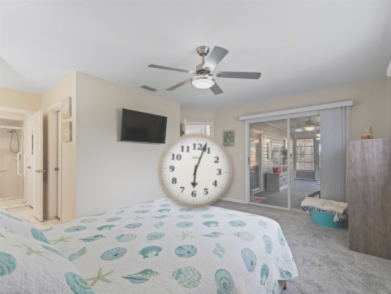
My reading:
{"hour": 6, "minute": 3}
